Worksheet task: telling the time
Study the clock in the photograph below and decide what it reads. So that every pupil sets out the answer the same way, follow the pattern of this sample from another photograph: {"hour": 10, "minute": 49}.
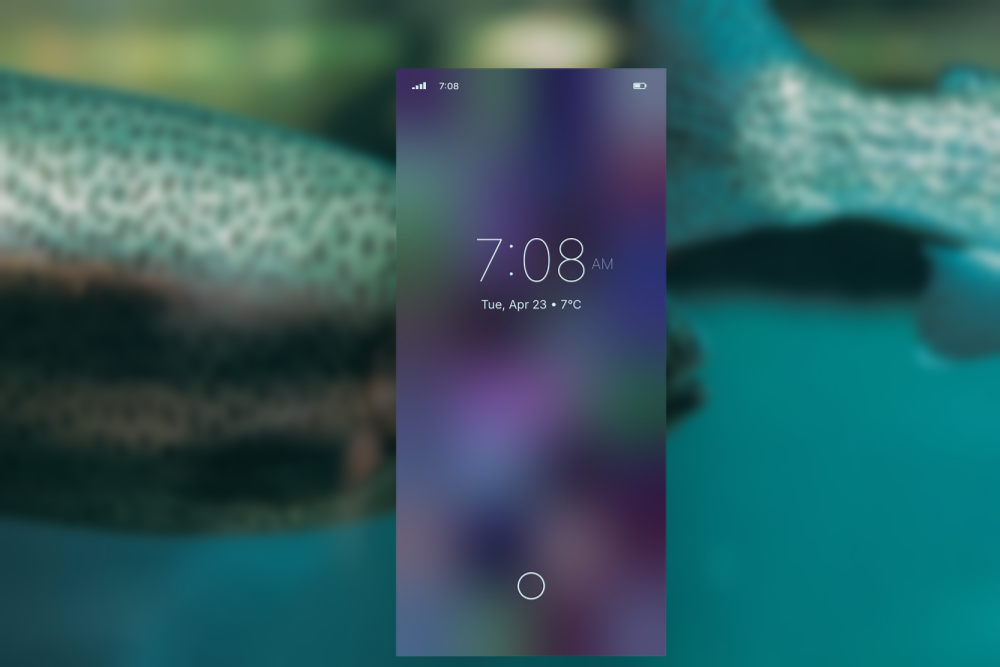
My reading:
{"hour": 7, "minute": 8}
